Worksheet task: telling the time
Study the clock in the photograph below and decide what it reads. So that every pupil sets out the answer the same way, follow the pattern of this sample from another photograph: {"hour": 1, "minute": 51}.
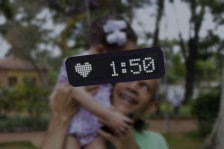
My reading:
{"hour": 1, "minute": 50}
